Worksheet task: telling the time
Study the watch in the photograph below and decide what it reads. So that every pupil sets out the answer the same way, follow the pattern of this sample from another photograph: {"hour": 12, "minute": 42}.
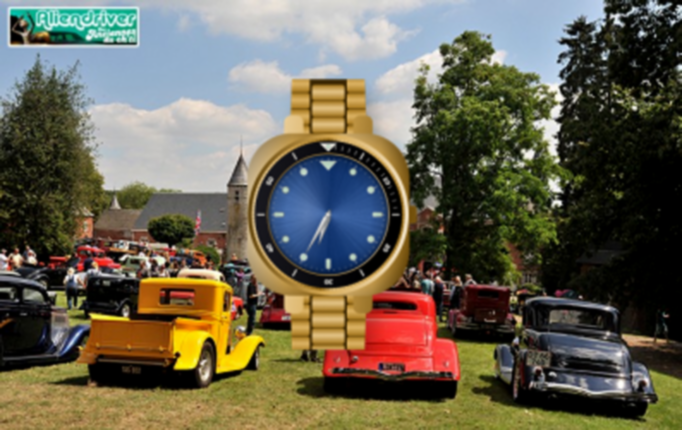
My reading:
{"hour": 6, "minute": 35}
